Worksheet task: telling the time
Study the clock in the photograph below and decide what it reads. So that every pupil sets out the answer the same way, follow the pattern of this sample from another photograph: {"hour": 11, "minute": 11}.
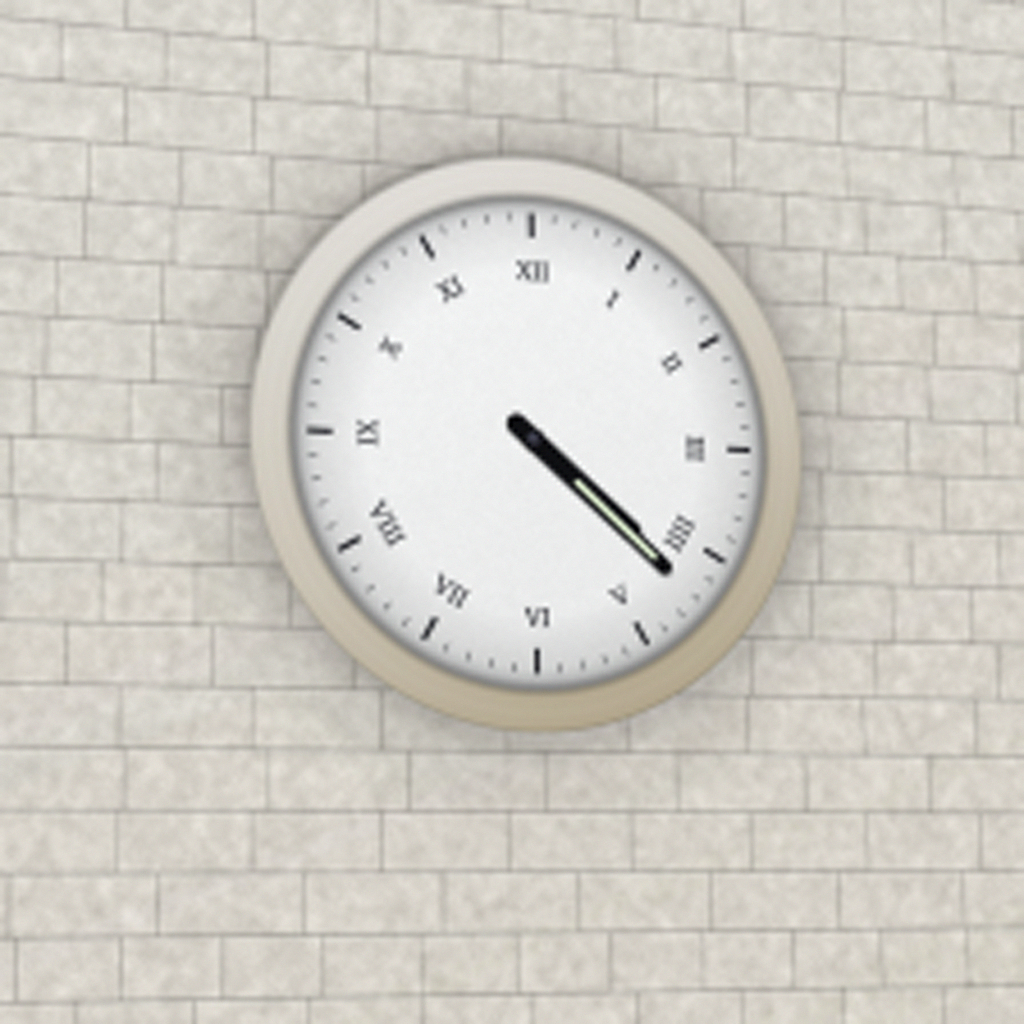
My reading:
{"hour": 4, "minute": 22}
